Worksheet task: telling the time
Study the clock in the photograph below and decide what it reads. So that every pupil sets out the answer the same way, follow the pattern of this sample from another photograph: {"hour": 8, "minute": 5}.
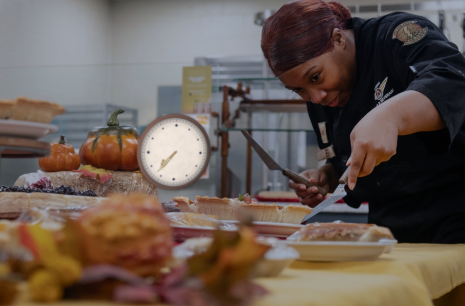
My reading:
{"hour": 7, "minute": 37}
